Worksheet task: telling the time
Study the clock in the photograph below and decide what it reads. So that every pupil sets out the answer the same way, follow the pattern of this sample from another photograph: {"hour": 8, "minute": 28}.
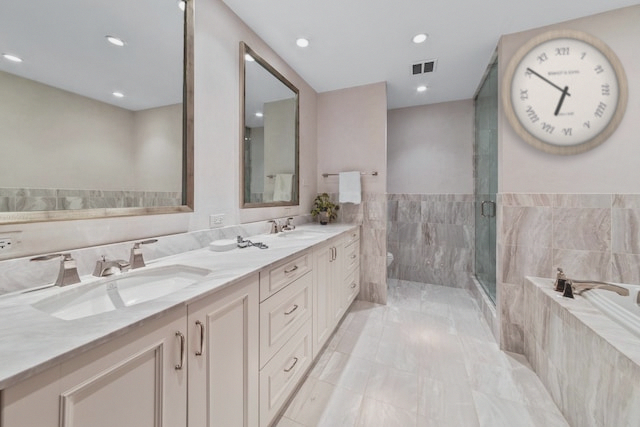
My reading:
{"hour": 6, "minute": 51}
